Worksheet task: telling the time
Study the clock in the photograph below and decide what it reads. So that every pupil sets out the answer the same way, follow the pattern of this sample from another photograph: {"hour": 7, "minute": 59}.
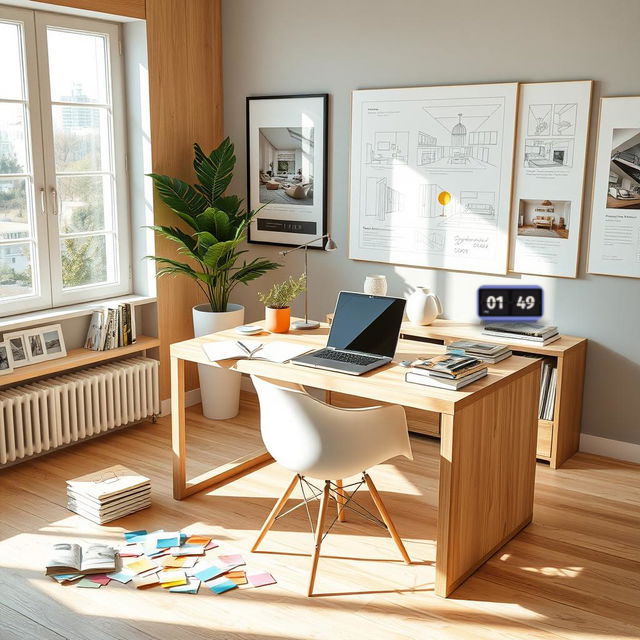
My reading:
{"hour": 1, "minute": 49}
